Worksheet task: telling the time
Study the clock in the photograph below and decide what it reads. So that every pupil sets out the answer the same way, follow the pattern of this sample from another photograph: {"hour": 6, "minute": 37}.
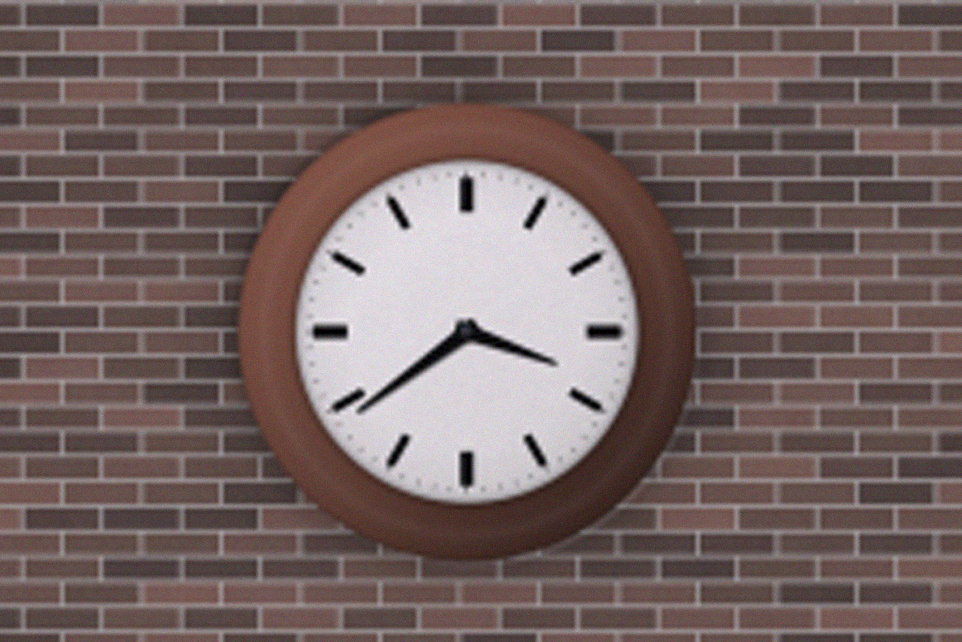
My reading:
{"hour": 3, "minute": 39}
